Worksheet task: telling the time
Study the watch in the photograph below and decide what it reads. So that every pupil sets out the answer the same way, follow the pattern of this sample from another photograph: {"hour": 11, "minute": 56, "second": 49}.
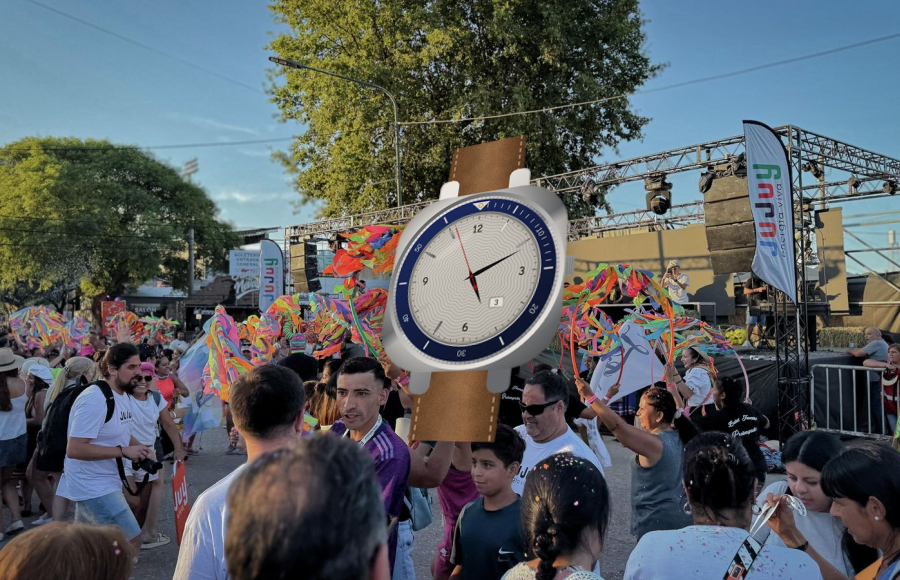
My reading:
{"hour": 5, "minute": 10, "second": 56}
